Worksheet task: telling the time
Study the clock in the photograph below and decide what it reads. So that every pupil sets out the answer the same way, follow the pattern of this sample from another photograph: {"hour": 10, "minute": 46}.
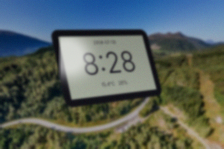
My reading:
{"hour": 8, "minute": 28}
